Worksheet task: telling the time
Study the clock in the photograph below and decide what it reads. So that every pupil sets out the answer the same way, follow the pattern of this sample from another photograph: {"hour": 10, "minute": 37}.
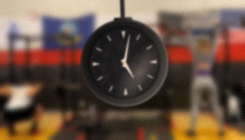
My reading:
{"hour": 5, "minute": 2}
